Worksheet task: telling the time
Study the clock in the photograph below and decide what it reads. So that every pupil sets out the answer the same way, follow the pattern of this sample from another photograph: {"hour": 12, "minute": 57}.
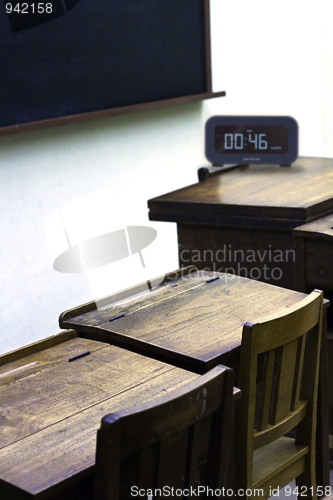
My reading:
{"hour": 0, "minute": 46}
